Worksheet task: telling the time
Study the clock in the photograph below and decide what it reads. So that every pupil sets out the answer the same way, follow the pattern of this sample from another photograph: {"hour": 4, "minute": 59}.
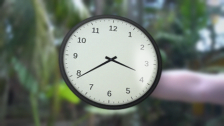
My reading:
{"hour": 3, "minute": 39}
